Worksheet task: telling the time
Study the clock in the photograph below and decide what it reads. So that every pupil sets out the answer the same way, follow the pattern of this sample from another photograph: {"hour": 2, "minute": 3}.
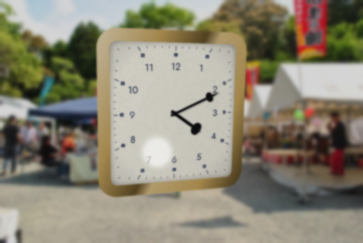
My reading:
{"hour": 4, "minute": 11}
